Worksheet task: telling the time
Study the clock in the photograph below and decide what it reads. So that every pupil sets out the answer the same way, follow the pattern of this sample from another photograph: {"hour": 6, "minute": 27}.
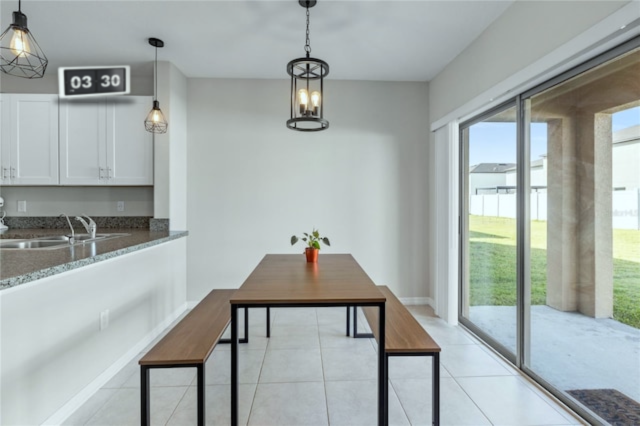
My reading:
{"hour": 3, "minute": 30}
